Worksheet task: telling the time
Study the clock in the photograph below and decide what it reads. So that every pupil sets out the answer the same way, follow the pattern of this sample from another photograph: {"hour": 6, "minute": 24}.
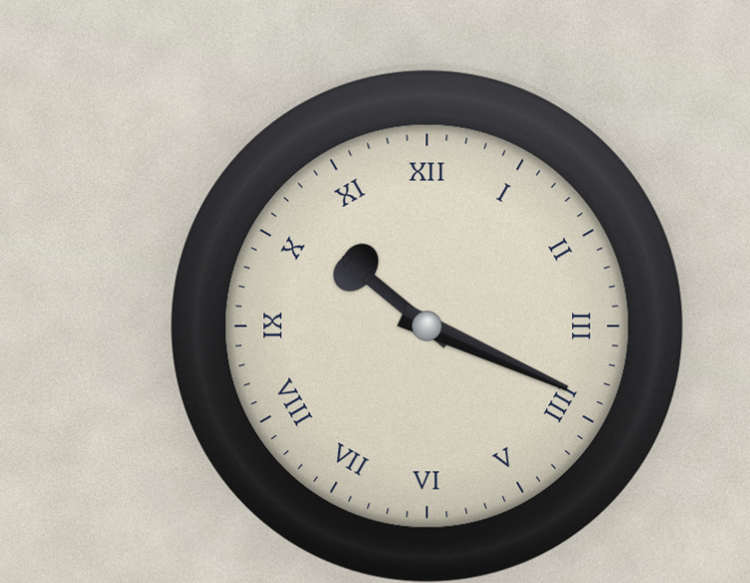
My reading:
{"hour": 10, "minute": 19}
